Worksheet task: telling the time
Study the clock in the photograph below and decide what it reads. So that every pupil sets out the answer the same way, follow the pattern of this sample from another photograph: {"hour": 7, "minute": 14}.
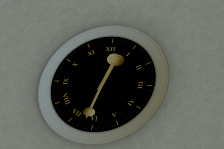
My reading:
{"hour": 12, "minute": 32}
